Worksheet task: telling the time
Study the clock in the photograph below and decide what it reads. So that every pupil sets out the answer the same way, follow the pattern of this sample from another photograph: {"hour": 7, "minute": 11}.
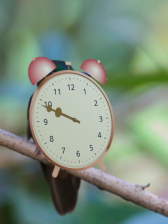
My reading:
{"hour": 9, "minute": 49}
